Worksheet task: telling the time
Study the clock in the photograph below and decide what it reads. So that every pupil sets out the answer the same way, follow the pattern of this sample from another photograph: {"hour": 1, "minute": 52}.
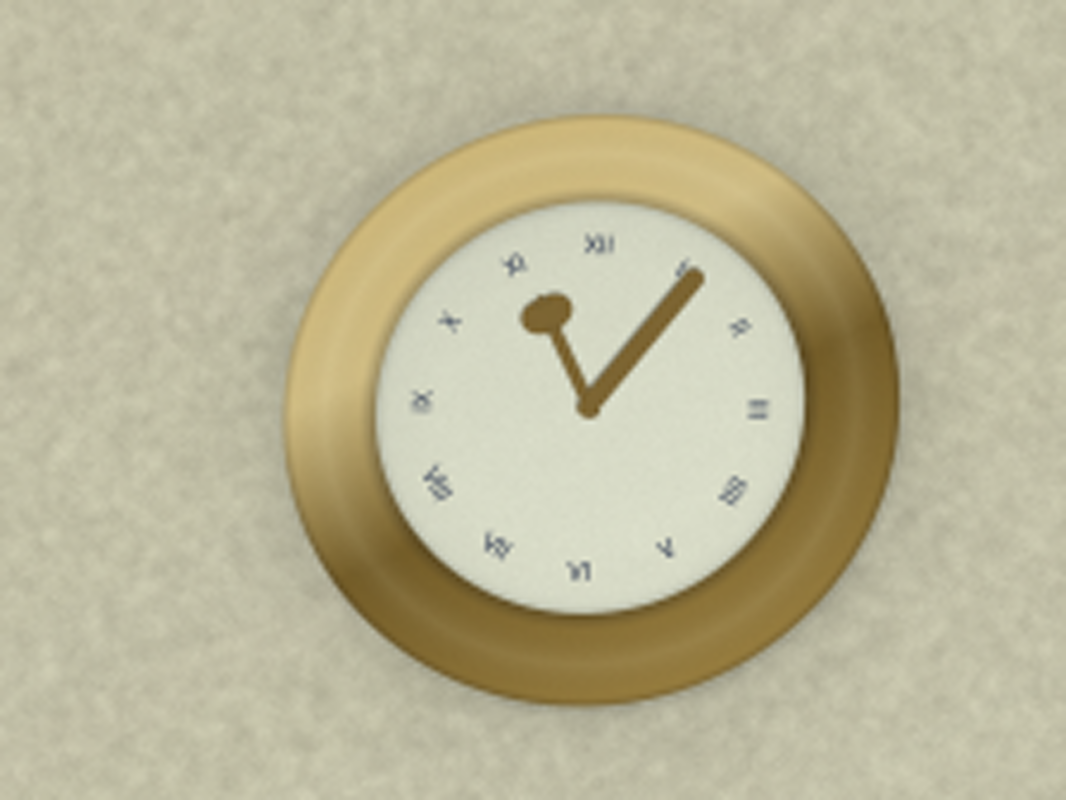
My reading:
{"hour": 11, "minute": 6}
